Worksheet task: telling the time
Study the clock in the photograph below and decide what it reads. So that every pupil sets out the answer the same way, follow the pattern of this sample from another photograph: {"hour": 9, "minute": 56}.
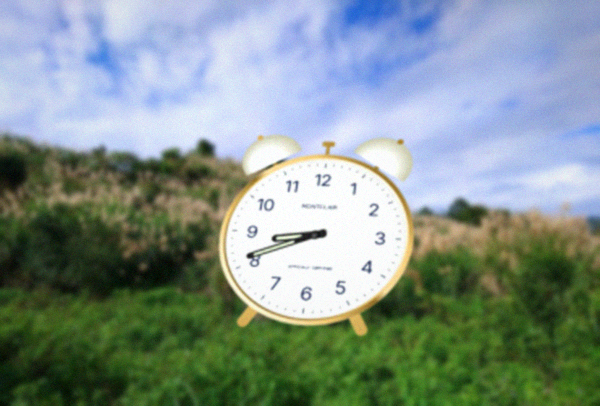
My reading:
{"hour": 8, "minute": 41}
